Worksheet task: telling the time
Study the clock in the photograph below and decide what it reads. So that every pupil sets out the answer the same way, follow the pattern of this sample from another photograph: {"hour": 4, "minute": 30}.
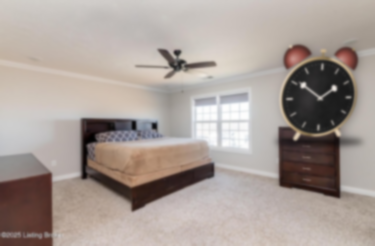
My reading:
{"hour": 1, "minute": 51}
